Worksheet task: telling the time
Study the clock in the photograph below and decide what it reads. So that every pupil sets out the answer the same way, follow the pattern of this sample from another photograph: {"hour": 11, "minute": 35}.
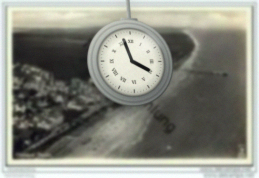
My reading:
{"hour": 3, "minute": 57}
